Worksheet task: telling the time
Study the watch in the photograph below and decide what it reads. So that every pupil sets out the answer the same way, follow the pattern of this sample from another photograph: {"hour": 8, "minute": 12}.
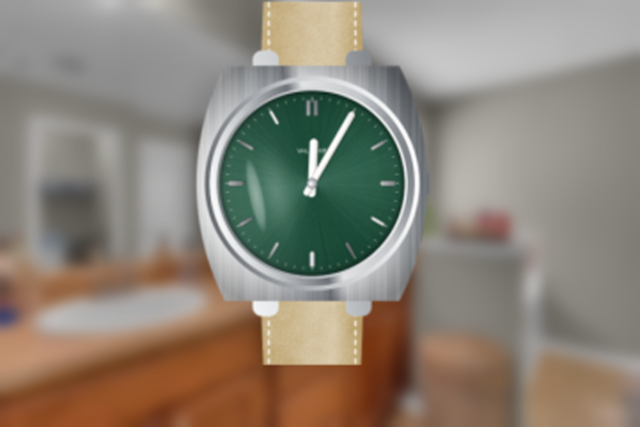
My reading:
{"hour": 12, "minute": 5}
